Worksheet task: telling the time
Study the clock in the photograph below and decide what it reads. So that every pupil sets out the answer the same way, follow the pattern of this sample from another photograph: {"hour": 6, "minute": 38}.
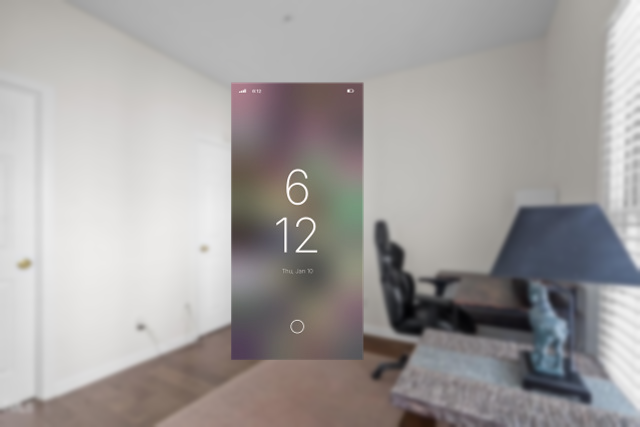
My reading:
{"hour": 6, "minute": 12}
